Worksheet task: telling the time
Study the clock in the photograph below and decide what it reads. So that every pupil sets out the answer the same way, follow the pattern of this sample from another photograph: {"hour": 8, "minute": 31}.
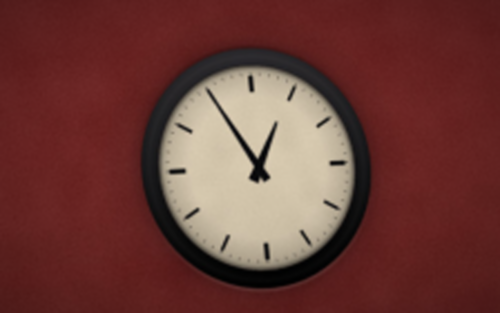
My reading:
{"hour": 12, "minute": 55}
